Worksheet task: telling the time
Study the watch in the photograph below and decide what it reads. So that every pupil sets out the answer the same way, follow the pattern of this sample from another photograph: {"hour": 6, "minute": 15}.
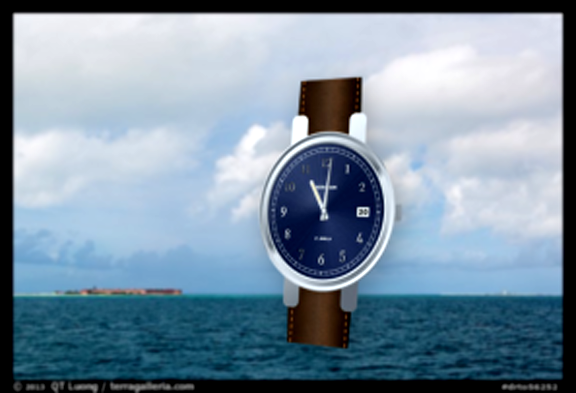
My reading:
{"hour": 11, "minute": 1}
